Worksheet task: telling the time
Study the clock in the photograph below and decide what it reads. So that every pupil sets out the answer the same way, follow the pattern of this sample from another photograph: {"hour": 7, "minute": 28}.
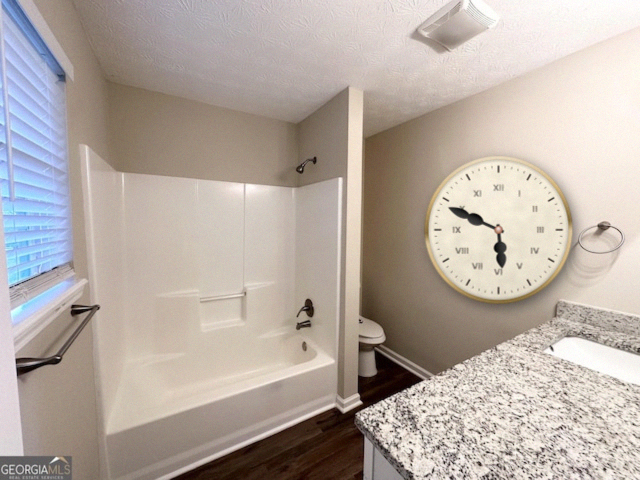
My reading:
{"hour": 5, "minute": 49}
